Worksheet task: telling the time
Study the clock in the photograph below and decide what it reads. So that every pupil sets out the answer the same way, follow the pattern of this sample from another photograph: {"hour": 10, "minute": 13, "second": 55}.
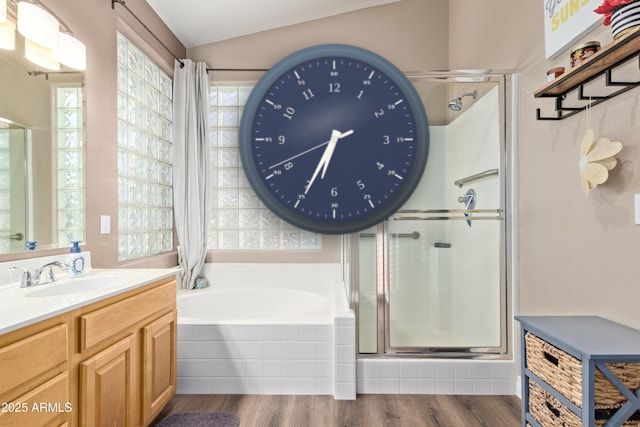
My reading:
{"hour": 6, "minute": 34, "second": 41}
